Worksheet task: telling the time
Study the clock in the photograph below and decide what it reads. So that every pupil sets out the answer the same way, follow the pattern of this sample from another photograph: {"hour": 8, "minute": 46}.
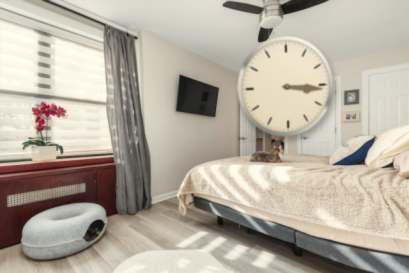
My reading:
{"hour": 3, "minute": 16}
